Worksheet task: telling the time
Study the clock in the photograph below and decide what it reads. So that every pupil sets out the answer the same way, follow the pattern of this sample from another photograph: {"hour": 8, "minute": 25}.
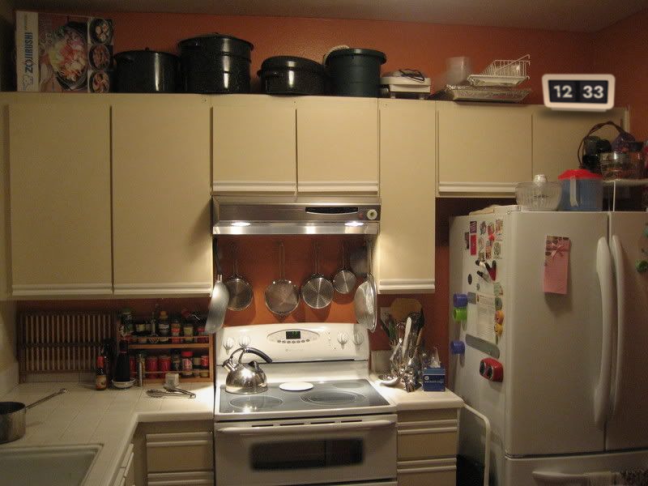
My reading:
{"hour": 12, "minute": 33}
